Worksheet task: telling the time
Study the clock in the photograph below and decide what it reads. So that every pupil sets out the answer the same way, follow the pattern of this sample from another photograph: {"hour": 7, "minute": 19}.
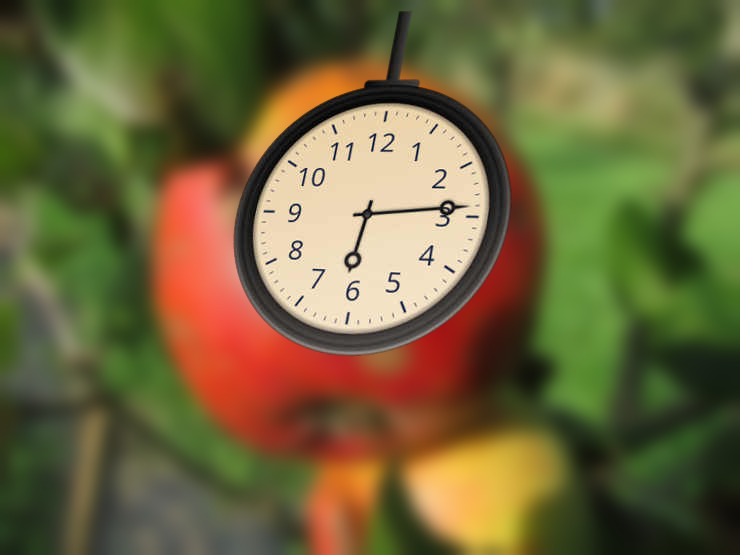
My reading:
{"hour": 6, "minute": 14}
